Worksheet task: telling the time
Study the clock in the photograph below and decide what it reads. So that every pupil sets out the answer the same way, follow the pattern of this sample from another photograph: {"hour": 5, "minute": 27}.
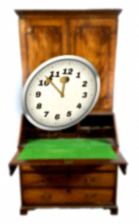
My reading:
{"hour": 11, "minute": 52}
